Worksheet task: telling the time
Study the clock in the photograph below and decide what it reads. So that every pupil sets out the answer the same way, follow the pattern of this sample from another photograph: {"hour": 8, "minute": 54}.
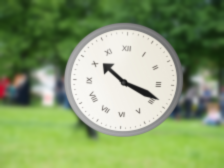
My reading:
{"hour": 10, "minute": 19}
